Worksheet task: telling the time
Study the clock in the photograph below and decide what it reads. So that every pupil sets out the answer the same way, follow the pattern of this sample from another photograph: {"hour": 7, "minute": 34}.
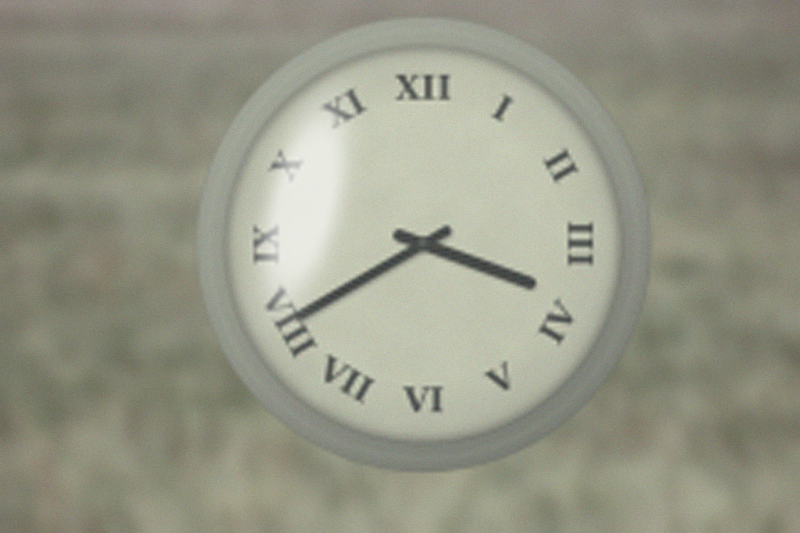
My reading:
{"hour": 3, "minute": 40}
